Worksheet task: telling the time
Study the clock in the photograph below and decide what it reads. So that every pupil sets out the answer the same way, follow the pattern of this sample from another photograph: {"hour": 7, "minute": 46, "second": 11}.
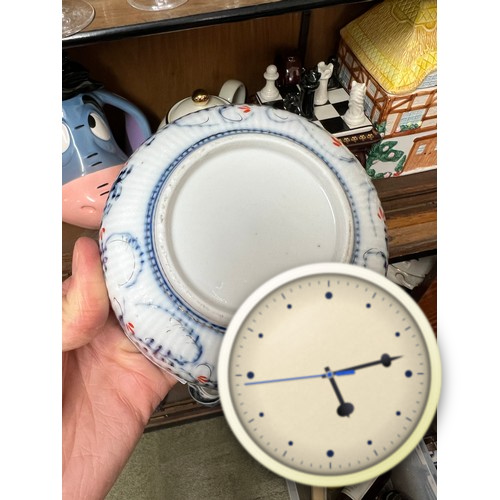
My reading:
{"hour": 5, "minute": 12, "second": 44}
